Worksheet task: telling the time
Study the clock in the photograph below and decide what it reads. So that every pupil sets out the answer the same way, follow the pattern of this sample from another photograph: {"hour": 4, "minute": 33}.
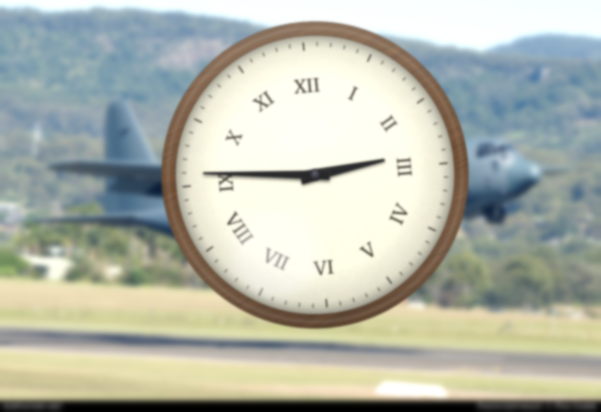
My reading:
{"hour": 2, "minute": 46}
